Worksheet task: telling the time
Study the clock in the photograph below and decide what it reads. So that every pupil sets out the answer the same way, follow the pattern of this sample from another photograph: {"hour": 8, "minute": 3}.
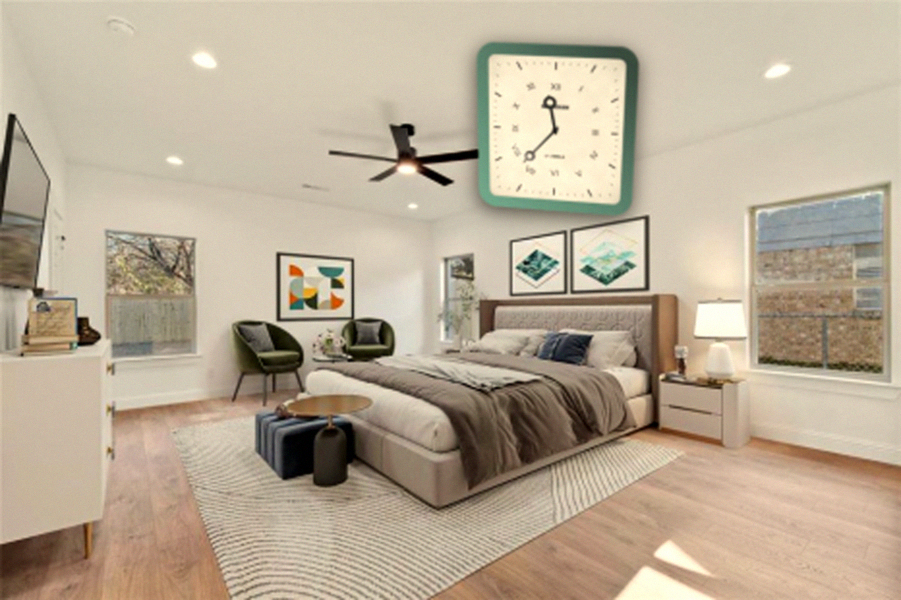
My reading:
{"hour": 11, "minute": 37}
